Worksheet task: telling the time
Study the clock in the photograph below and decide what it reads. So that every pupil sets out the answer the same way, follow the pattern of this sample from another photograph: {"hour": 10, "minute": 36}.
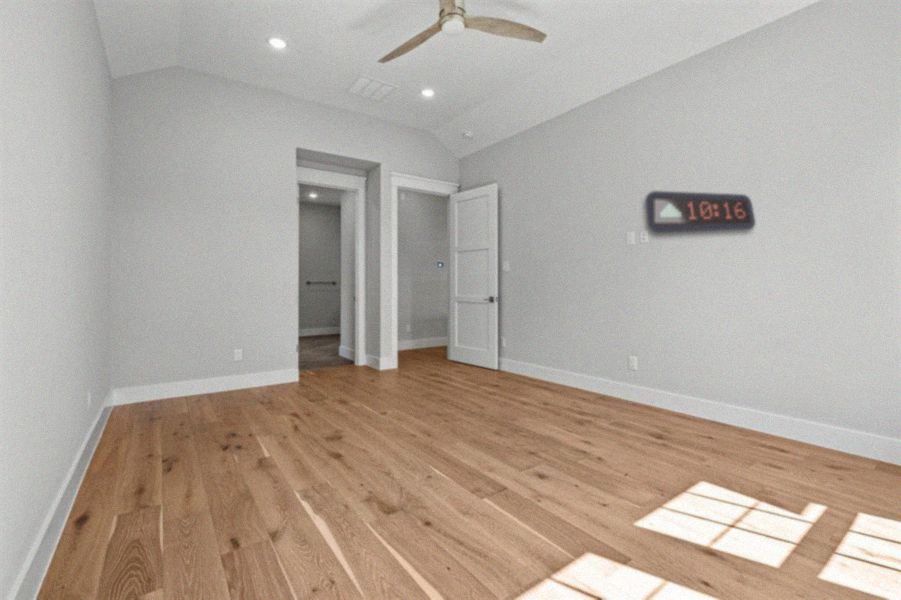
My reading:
{"hour": 10, "minute": 16}
